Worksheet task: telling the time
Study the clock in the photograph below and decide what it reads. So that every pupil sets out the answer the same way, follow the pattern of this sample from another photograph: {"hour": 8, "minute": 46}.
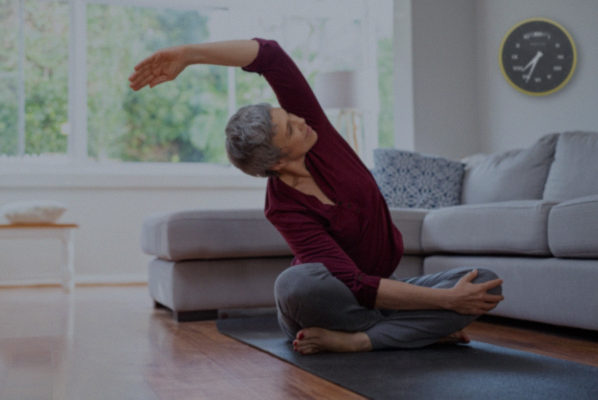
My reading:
{"hour": 7, "minute": 34}
